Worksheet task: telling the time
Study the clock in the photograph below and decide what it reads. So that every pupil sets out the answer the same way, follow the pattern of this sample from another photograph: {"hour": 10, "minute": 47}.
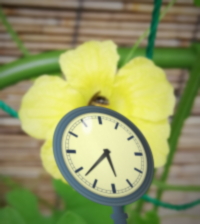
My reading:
{"hour": 5, "minute": 38}
